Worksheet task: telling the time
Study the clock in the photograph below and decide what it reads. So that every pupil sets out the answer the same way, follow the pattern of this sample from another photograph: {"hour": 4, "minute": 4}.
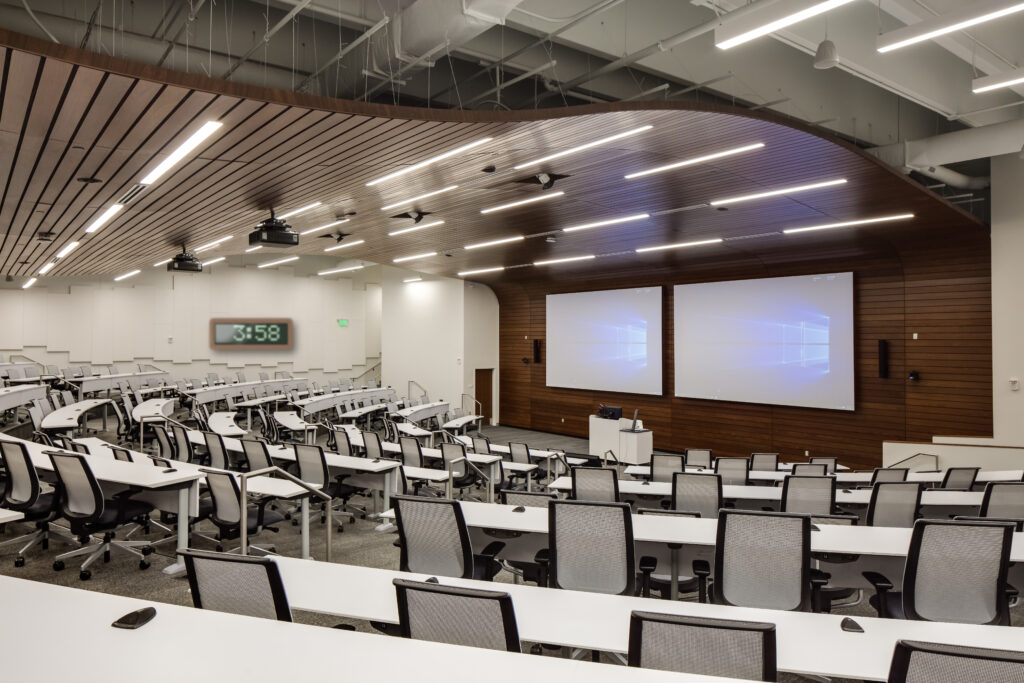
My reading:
{"hour": 3, "minute": 58}
